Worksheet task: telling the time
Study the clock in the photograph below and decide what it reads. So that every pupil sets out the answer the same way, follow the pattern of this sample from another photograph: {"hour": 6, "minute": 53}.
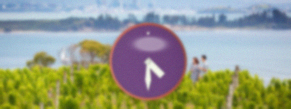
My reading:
{"hour": 4, "minute": 30}
